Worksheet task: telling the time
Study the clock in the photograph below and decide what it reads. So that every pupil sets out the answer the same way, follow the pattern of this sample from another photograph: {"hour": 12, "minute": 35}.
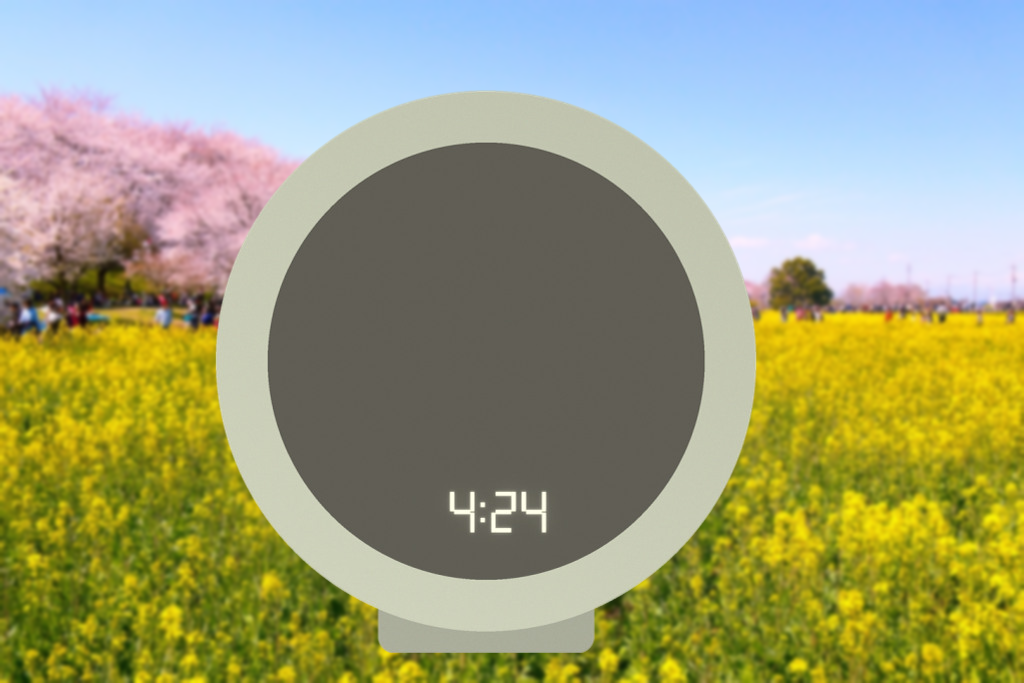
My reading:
{"hour": 4, "minute": 24}
